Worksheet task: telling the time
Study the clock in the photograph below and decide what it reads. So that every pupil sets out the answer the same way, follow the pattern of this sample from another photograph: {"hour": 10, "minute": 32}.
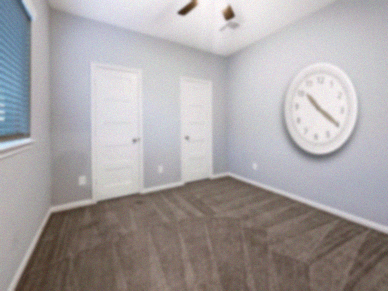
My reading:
{"hour": 10, "minute": 20}
